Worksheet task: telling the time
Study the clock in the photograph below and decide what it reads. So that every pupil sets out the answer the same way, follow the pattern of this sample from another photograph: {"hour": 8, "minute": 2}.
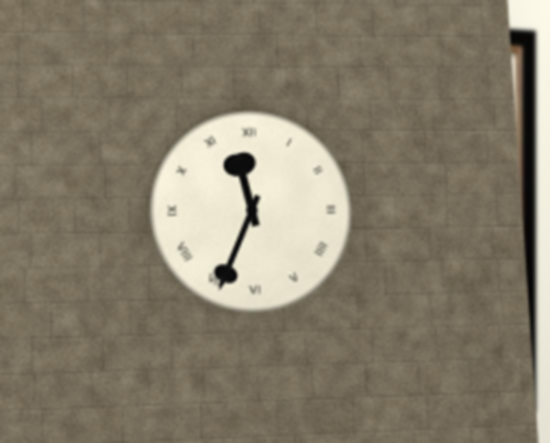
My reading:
{"hour": 11, "minute": 34}
